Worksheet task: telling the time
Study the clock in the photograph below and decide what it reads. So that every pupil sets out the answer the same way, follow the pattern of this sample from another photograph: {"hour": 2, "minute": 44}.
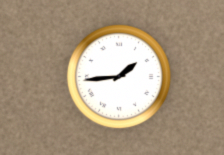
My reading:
{"hour": 1, "minute": 44}
